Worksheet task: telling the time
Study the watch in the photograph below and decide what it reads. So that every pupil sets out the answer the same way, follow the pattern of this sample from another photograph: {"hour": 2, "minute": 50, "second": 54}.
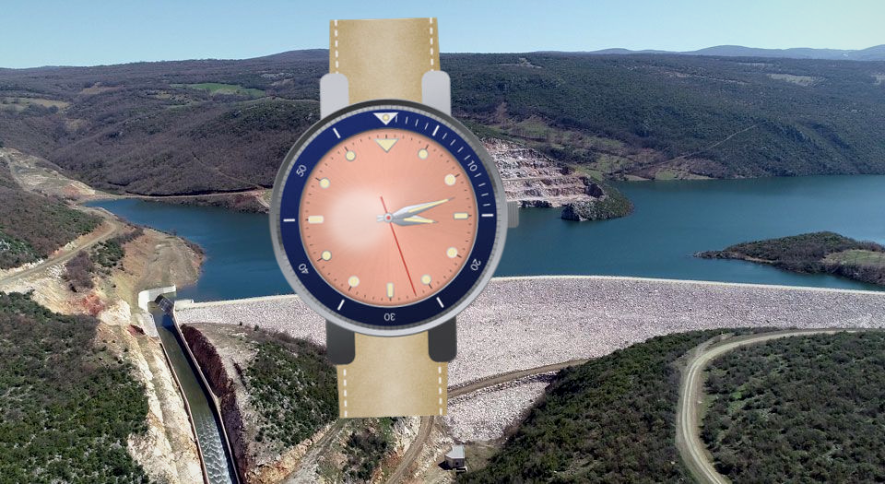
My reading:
{"hour": 3, "minute": 12, "second": 27}
